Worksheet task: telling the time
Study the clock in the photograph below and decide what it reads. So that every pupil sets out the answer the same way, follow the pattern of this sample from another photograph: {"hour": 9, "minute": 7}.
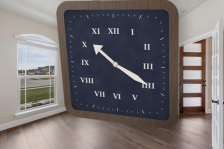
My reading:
{"hour": 10, "minute": 20}
